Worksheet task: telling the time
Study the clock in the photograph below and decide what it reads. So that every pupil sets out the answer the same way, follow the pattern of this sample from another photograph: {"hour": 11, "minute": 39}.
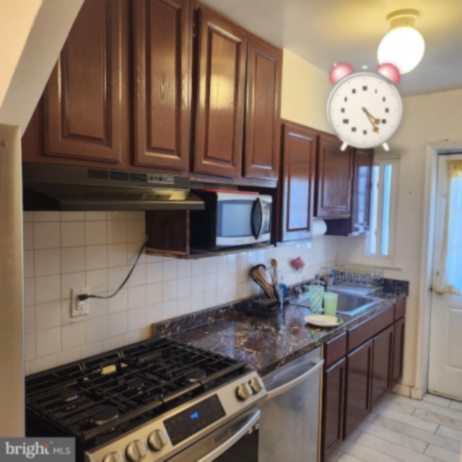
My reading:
{"hour": 4, "minute": 25}
